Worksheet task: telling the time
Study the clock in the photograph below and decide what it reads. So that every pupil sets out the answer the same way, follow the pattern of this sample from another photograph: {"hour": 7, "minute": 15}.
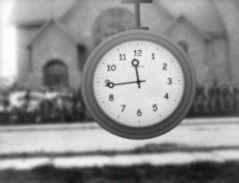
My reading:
{"hour": 11, "minute": 44}
